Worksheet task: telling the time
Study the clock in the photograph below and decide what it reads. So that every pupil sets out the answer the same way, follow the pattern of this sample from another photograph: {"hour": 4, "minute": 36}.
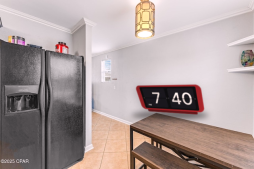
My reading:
{"hour": 7, "minute": 40}
